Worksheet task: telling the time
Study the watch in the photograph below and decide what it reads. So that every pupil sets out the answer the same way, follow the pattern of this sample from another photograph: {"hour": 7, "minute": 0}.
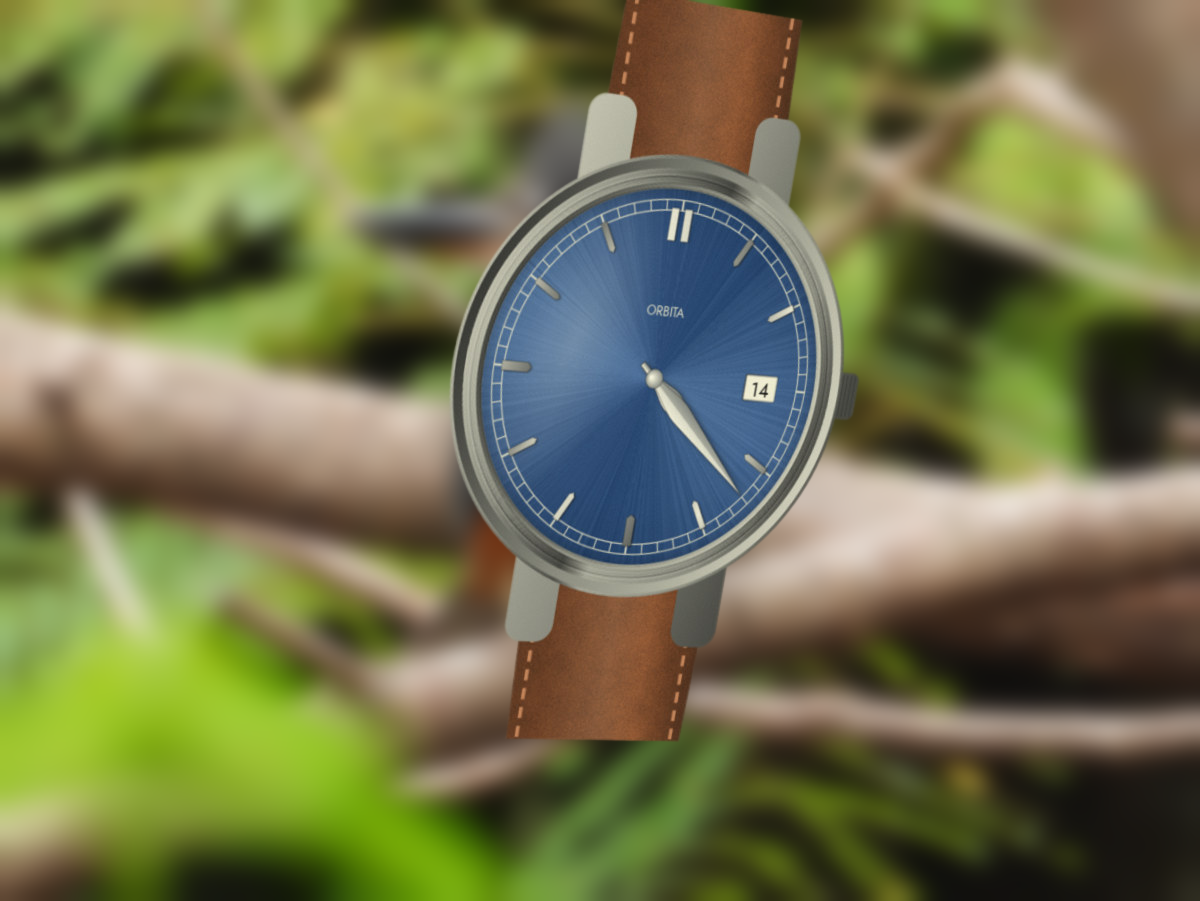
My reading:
{"hour": 4, "minute": 22}
